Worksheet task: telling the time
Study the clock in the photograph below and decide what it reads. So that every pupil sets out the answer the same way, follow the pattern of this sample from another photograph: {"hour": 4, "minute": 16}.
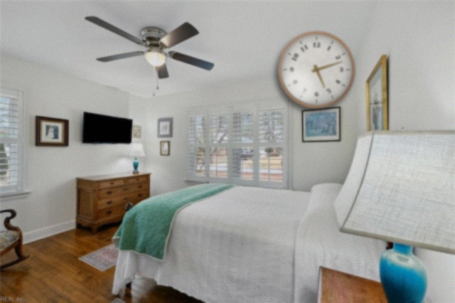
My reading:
{"hour": 5, "minute": 12}
